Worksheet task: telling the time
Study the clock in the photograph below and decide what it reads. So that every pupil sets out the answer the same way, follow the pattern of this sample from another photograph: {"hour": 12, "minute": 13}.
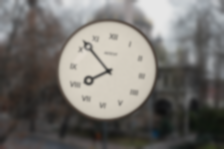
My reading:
{"hour": 7, "minute": 52}
